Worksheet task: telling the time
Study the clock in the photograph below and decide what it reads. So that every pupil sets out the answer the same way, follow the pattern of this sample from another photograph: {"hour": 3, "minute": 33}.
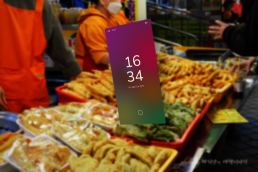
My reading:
{"hour": 16, "minute": 34}
